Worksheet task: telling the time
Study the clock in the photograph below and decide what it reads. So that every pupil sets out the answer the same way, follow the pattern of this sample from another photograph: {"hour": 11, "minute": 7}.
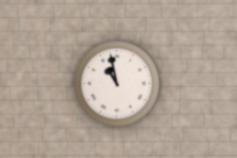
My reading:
{"hour": 10, "minute": 58}
